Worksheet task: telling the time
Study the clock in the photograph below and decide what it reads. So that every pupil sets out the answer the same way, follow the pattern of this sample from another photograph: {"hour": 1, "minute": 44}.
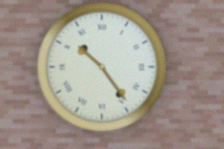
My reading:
{"hour": 10, "minute": 24}
